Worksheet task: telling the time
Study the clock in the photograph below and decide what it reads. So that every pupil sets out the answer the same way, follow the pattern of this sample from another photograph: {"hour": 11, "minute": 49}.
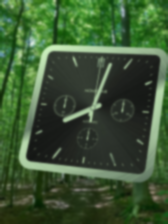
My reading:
{"hour": 8, "minute": 2}
